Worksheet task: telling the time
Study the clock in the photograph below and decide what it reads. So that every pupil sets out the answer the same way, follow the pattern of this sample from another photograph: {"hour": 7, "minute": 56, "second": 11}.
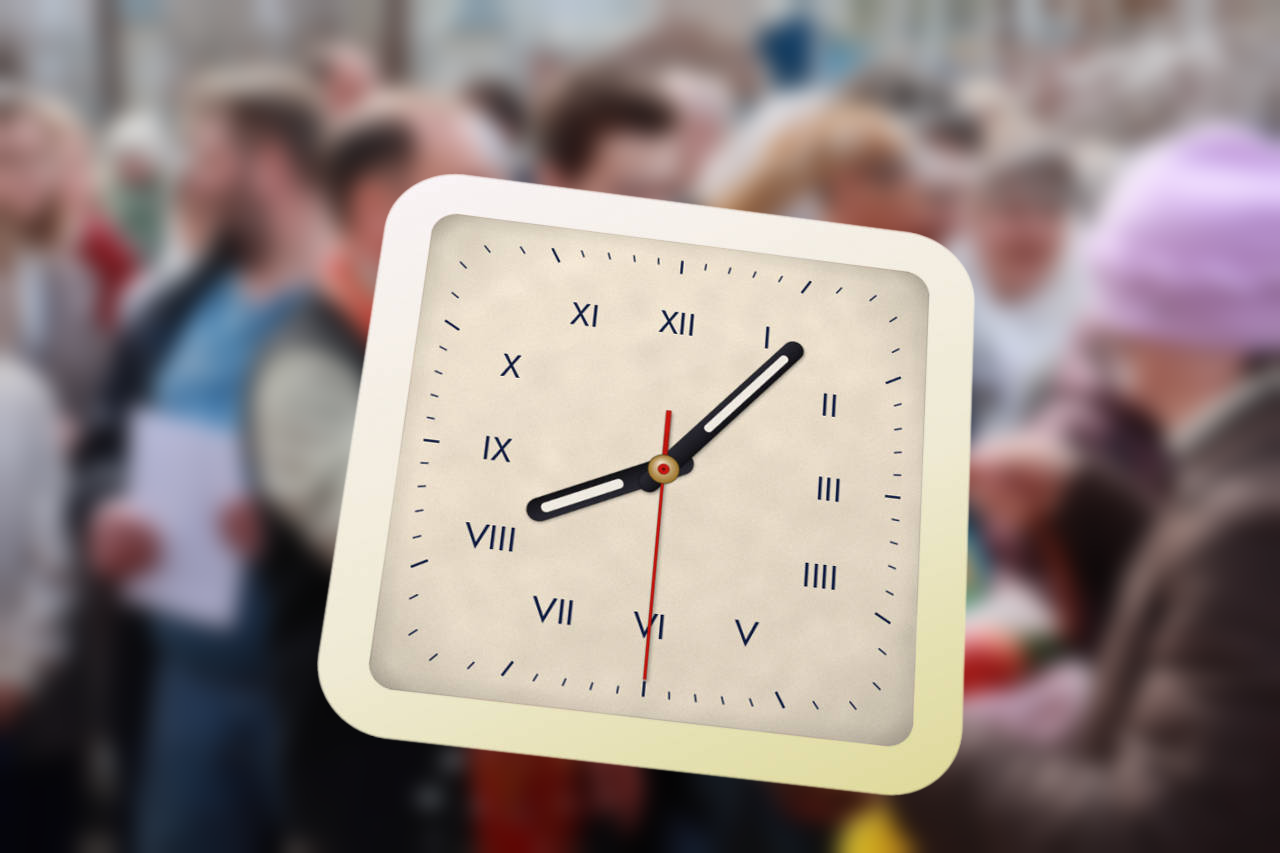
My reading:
{"hour": 8, "minute": 6, "second": 30}
